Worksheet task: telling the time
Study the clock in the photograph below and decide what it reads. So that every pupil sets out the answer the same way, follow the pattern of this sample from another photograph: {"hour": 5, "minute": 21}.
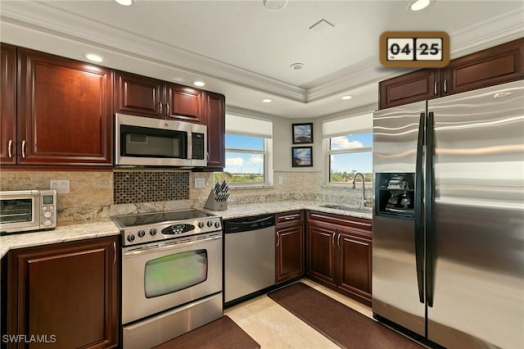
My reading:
{"hour": 4, "minute": 25}
